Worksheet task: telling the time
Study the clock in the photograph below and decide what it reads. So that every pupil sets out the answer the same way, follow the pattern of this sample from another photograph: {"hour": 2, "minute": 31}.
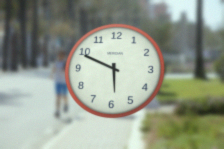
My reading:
{"hour": 5, "minute": 49}
